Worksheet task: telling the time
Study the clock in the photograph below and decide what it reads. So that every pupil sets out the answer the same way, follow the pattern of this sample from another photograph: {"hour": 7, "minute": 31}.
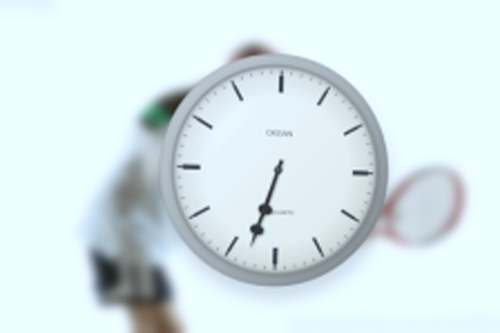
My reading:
{"hour": 6, "minute": 33}
